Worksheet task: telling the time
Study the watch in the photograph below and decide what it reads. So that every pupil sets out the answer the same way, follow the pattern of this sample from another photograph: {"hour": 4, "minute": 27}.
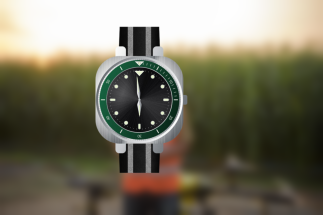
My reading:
{"hour": 5, "minute": 59}
